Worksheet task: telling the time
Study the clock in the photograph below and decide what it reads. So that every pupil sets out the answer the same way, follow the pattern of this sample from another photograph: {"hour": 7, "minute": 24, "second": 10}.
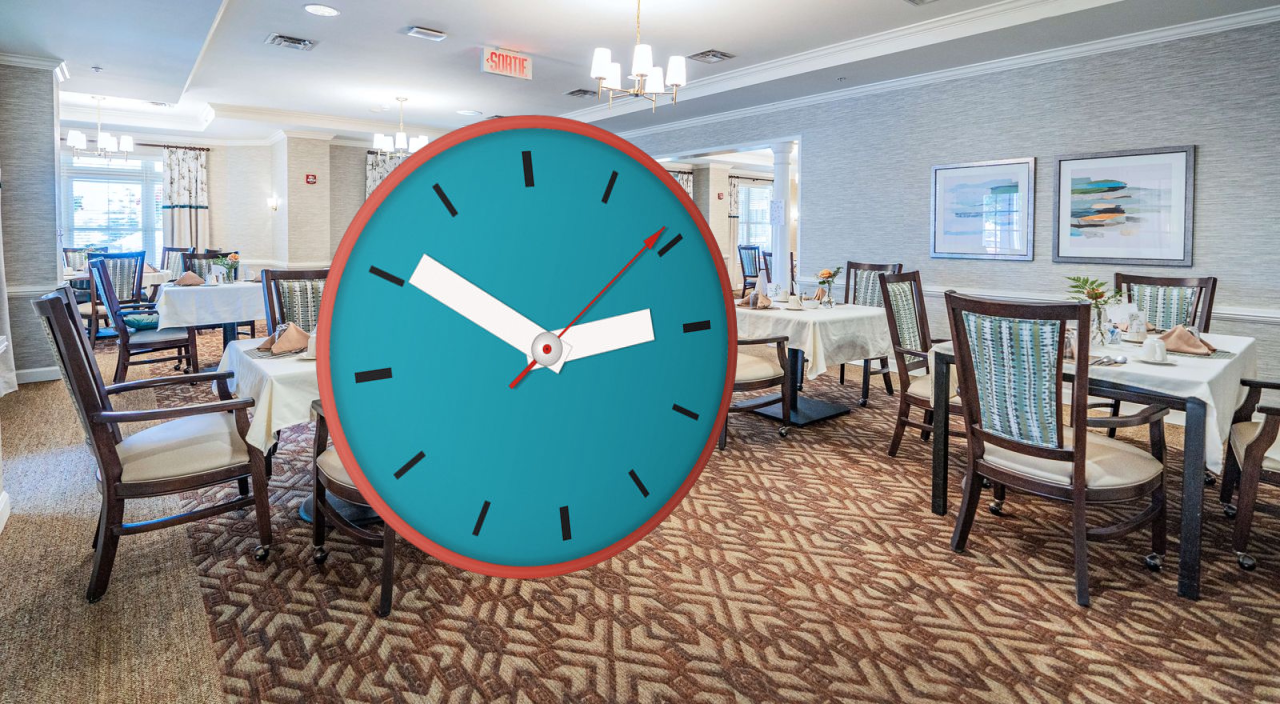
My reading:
{"hour": 2, "minute": 51, "second": 9}
